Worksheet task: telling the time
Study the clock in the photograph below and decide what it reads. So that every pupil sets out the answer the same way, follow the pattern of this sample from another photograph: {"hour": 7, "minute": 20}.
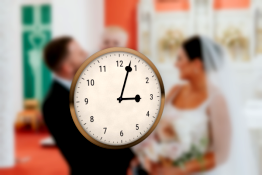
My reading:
{"hour": 3, "minute": 3}
